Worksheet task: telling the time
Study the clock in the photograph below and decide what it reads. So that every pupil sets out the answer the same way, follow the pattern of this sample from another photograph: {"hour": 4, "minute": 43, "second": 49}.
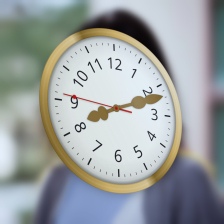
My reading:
{"hour": 8, "minute": 11, "second": 46}
